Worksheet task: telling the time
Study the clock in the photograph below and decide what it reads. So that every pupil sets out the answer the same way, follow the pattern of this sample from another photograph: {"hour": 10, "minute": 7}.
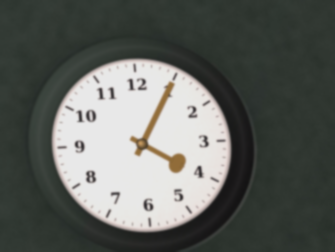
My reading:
{"hour": 4, "minute": 5}
